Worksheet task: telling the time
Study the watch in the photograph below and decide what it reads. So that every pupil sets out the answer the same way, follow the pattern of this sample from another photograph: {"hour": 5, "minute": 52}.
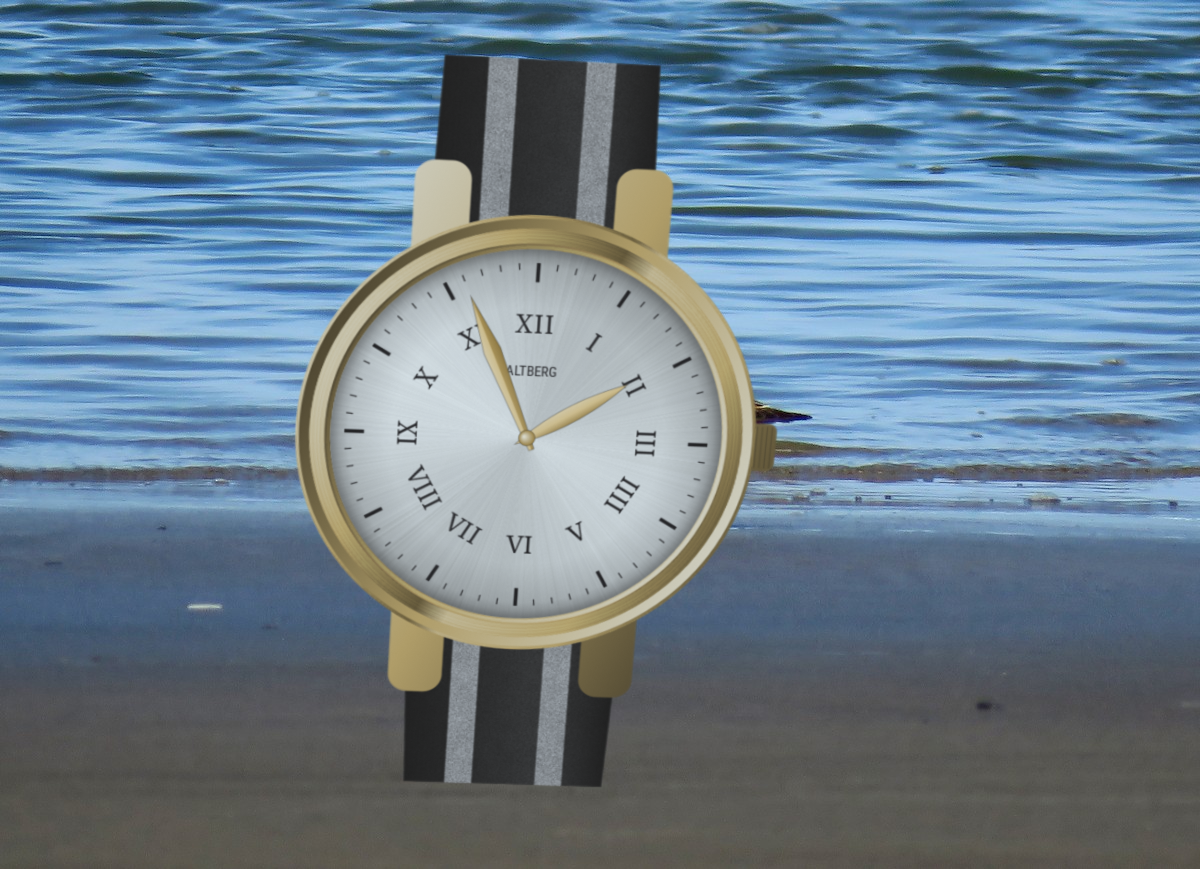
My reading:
{"hour": 1, "minute": 56}
